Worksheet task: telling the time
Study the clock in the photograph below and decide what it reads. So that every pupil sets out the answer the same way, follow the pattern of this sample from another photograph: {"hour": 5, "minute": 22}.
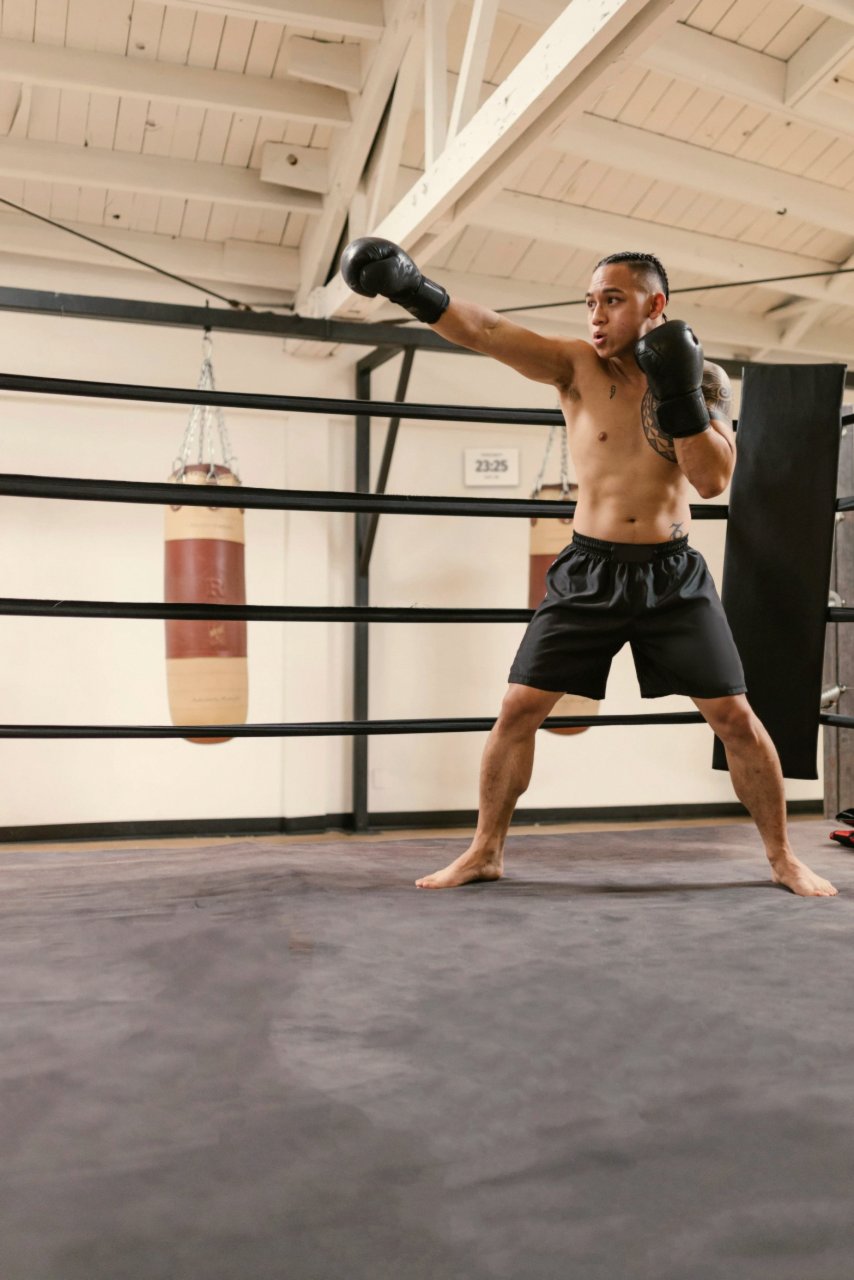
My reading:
{"hour": 23, "minute": 25}
